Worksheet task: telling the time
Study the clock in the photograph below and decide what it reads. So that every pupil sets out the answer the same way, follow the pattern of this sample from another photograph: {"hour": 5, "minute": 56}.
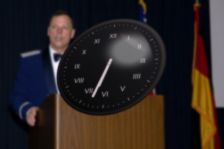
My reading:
{"hour": 6, "minute": 33}
